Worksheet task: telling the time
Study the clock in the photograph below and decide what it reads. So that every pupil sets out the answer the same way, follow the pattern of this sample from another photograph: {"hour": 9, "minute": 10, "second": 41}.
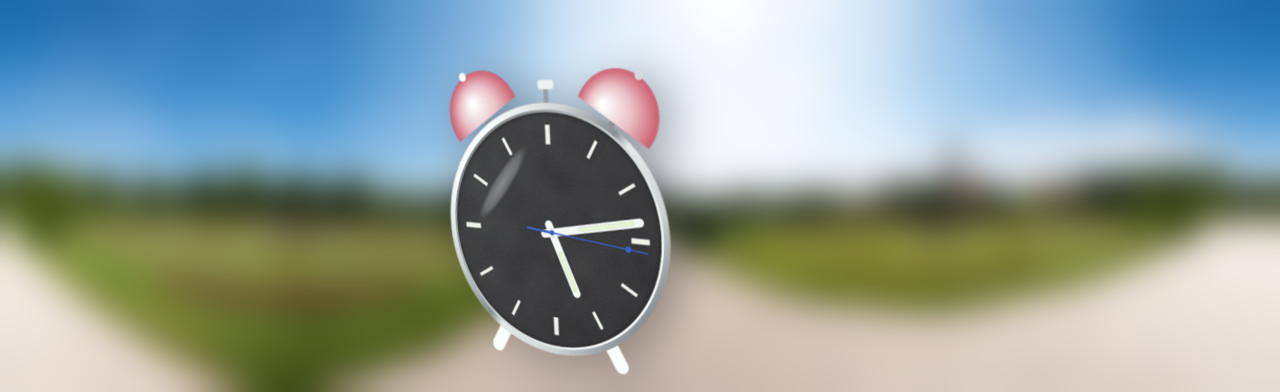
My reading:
{"hour": 5, "minute": 13, "second": 16}
